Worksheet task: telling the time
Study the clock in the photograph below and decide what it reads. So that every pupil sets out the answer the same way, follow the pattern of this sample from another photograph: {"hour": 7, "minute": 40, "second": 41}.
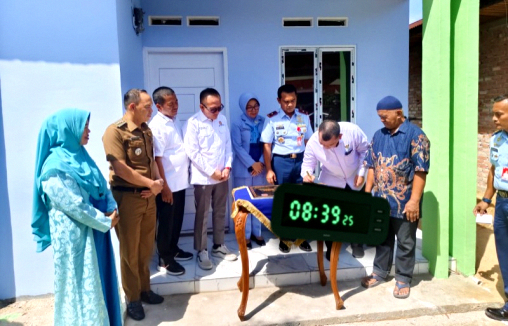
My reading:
{"hour": 8, "minute": 39, "second": 25}
